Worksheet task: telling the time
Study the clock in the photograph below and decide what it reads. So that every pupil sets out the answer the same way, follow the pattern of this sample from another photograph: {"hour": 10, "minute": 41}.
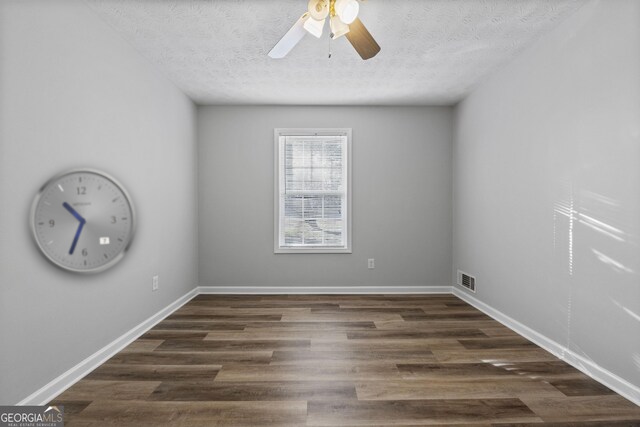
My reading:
{"hour": 10, "minute": 34}
